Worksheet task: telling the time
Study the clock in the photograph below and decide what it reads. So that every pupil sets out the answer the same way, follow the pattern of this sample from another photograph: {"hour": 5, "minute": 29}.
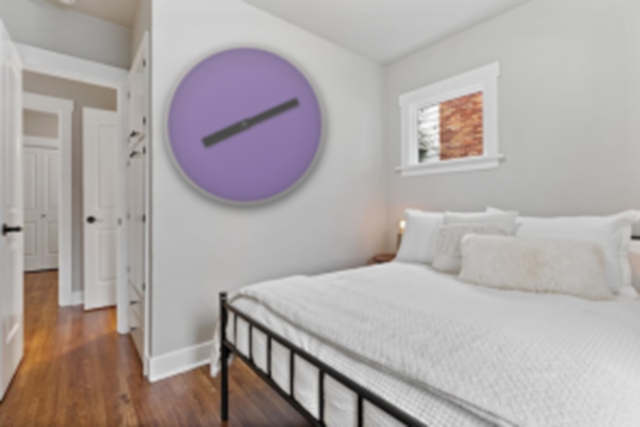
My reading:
{"hour": 8, "minute": 11}
